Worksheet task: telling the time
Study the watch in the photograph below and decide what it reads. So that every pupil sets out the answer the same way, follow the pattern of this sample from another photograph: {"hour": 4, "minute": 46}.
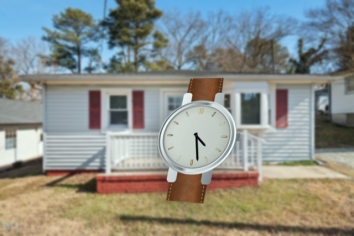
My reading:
{"hour": 4, "minute": 28}
